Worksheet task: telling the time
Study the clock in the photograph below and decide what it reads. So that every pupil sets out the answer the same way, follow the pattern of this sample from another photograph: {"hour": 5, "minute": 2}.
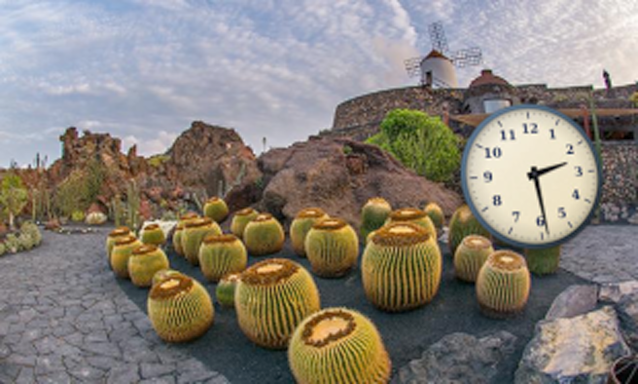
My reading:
{"hour": 2, "minute": 29}
